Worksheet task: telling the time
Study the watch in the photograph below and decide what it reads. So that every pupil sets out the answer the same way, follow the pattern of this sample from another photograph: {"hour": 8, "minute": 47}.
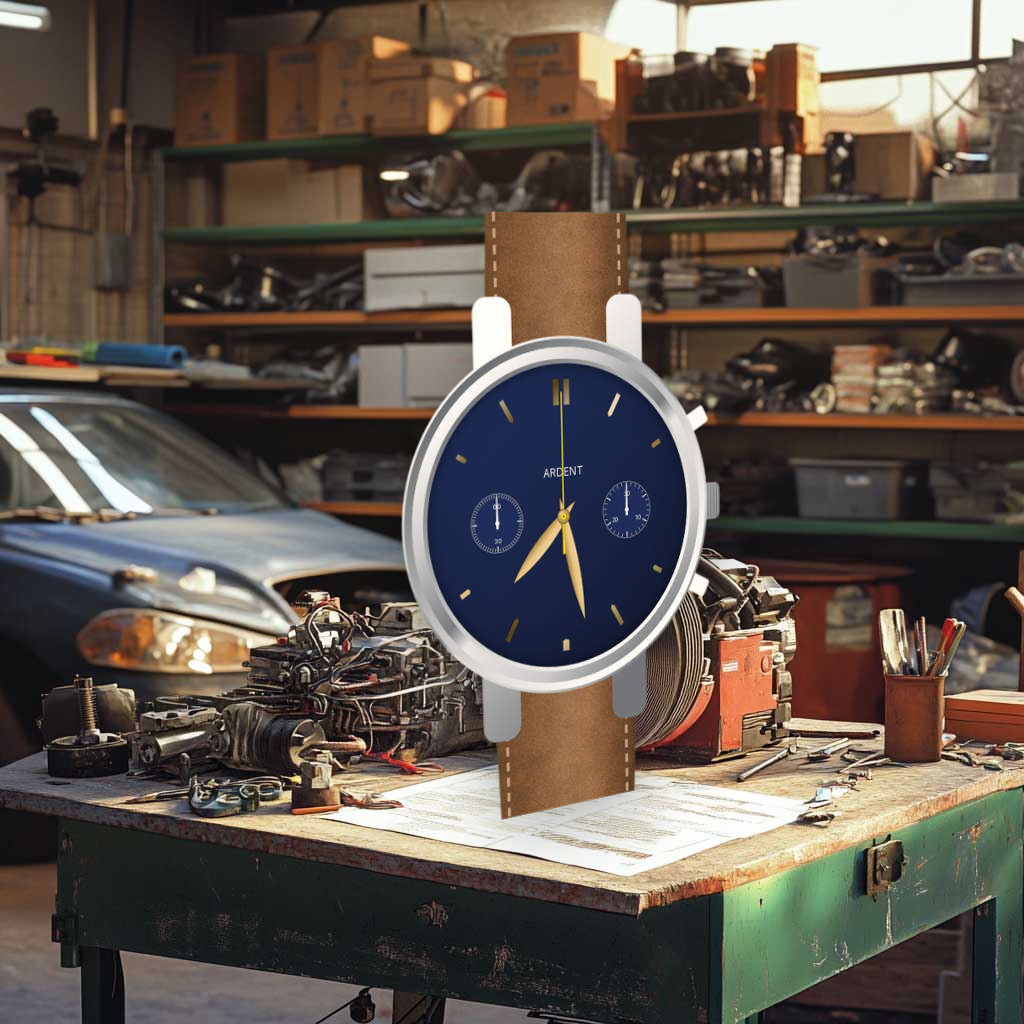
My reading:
{"hour": 7, "minute": 28}
